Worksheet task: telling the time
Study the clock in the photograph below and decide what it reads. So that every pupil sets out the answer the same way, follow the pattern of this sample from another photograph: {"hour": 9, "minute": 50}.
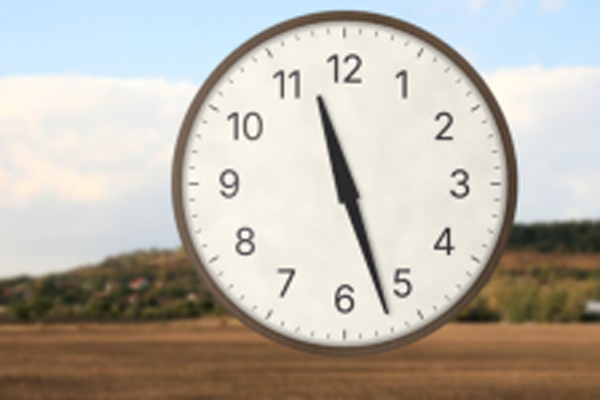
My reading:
{"hour": 11, "minute": 27}
